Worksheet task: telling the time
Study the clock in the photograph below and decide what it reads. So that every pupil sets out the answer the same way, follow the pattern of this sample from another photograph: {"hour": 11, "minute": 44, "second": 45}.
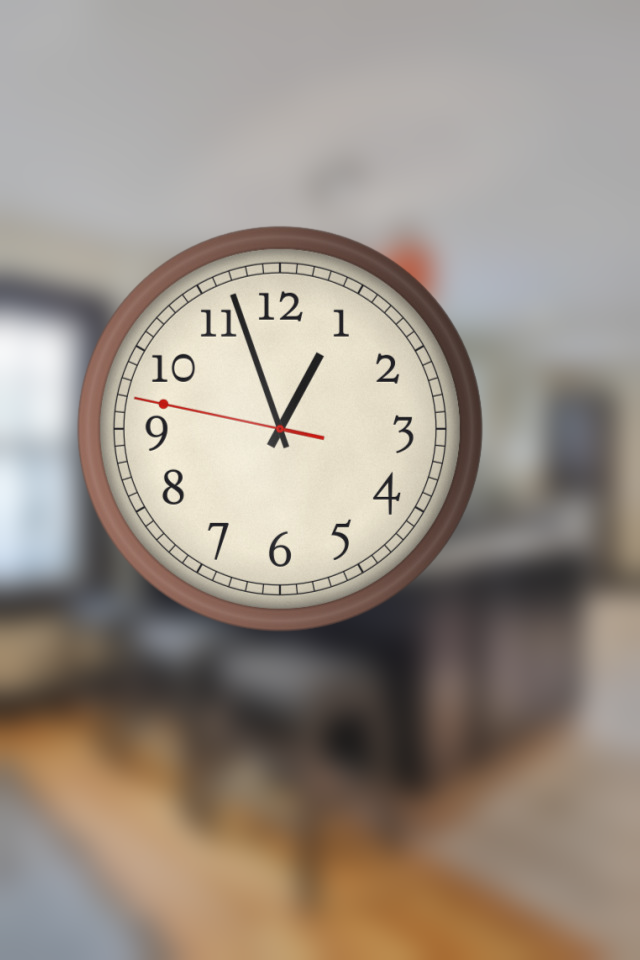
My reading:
{"hour": 12, "minute": 56, "second": 47}
